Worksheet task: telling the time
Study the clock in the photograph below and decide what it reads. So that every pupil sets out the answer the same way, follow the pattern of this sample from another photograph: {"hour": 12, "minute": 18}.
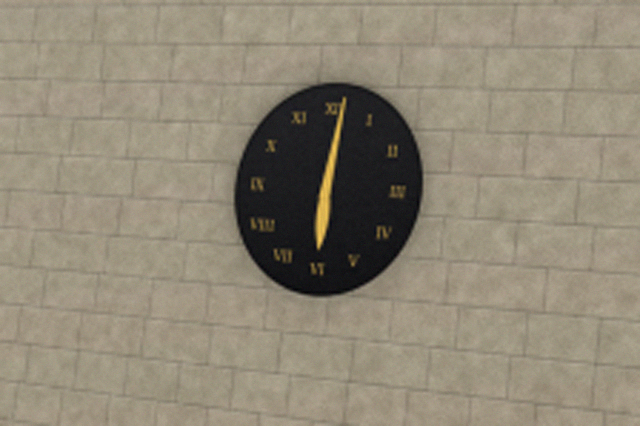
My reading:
{"hour": 6, "minute": 1}
